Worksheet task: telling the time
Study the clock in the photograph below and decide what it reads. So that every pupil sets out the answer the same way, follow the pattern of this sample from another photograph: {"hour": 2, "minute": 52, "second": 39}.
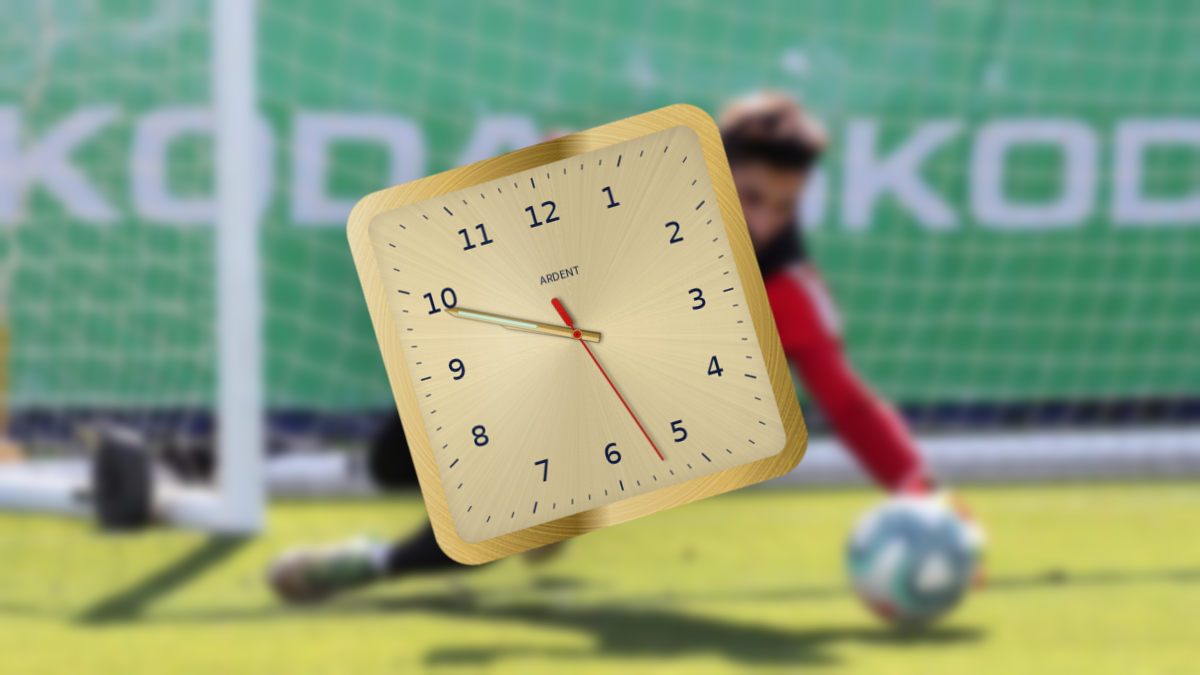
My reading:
{"hour": 9, "minute": 49, "second": 27}
